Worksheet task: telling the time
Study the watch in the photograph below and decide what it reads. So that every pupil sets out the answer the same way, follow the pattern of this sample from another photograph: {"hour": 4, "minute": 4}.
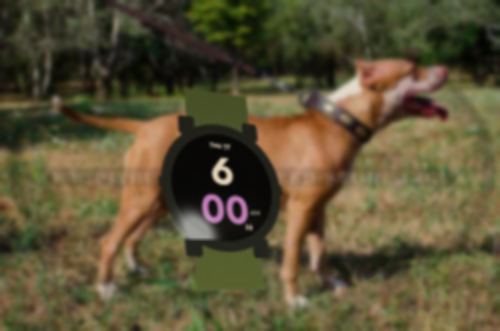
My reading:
{"hour": 6, "minute": 0}
